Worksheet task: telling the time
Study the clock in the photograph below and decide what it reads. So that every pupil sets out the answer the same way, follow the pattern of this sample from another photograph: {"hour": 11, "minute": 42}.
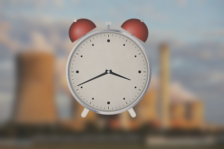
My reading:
{"hour": 3, "minute": 41}
